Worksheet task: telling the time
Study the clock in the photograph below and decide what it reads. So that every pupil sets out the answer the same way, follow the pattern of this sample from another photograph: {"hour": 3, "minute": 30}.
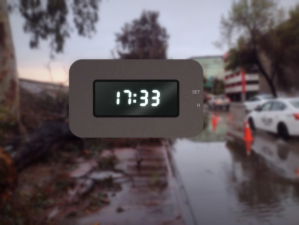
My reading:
{"hour": 17, "minute": 33}
